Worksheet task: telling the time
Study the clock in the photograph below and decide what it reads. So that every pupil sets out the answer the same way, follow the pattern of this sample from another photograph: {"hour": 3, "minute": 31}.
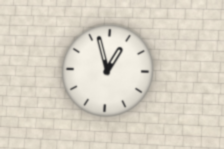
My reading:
{"hour": 12, "minute": 57}
